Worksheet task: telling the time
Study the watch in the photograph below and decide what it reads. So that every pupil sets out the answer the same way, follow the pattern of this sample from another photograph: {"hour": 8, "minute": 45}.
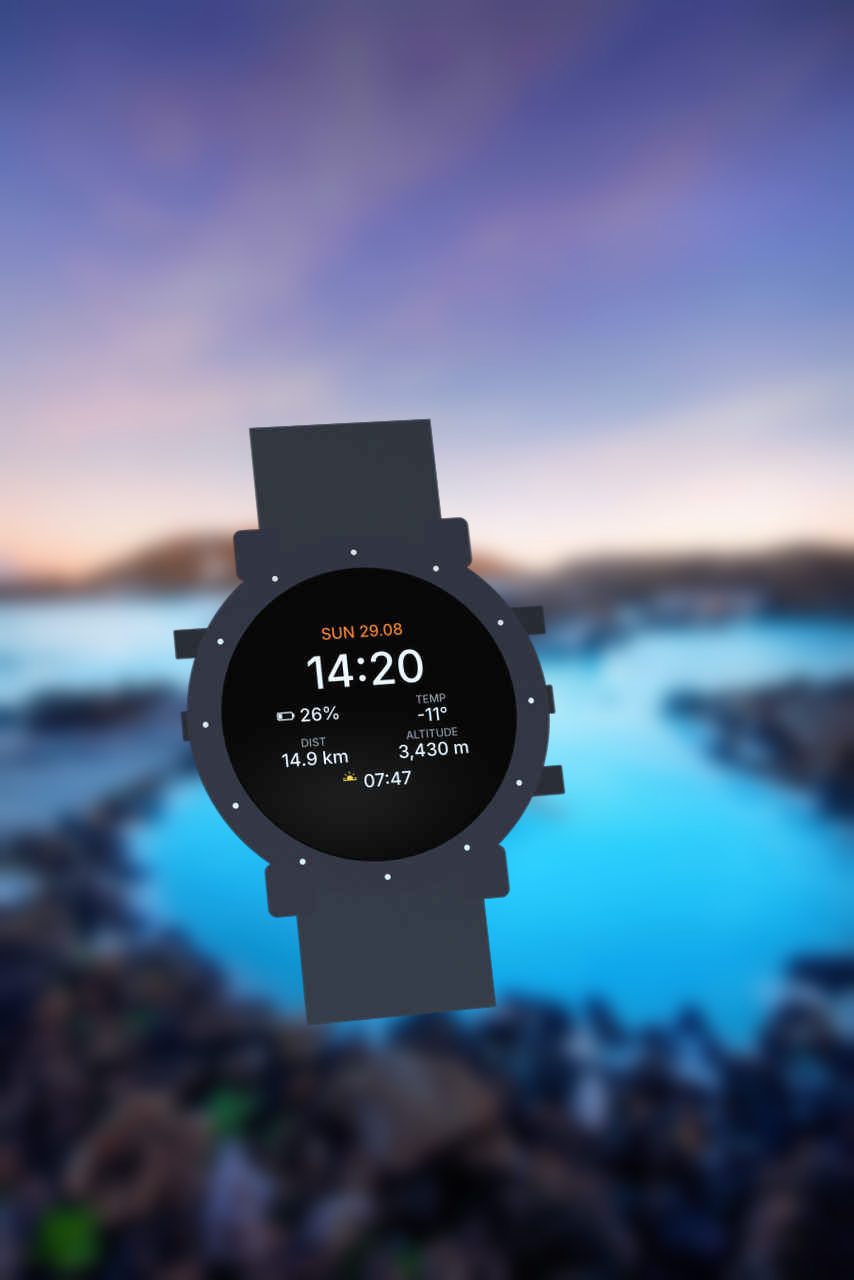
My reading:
{"hour": 14, "minute": 20}
